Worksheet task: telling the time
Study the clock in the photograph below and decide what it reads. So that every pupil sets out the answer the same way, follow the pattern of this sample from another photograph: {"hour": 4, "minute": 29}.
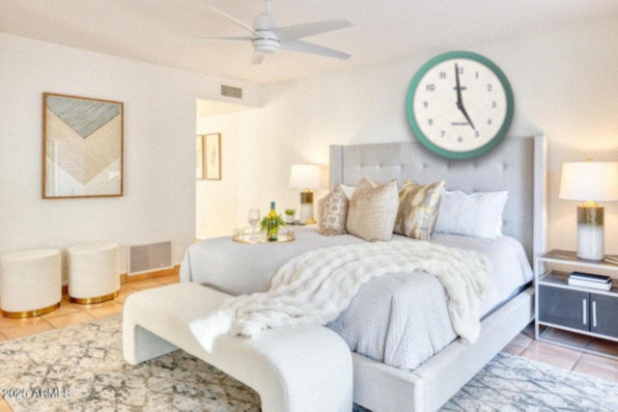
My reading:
{"hour": 4, "minute": 59}
